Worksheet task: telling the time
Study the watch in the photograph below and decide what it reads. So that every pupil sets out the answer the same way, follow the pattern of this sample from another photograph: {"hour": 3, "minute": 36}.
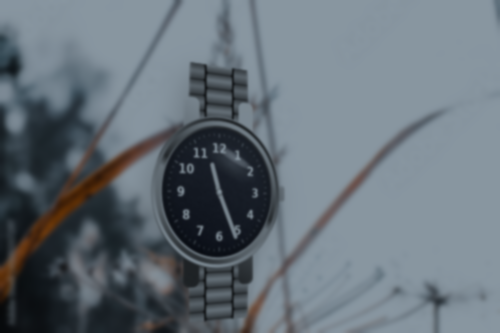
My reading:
{"hour": 11, "minute": 26}
